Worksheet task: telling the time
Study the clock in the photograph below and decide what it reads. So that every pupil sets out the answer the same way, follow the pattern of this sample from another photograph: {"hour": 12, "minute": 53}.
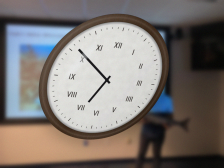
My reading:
{"hour": 6, "minute": 51}
